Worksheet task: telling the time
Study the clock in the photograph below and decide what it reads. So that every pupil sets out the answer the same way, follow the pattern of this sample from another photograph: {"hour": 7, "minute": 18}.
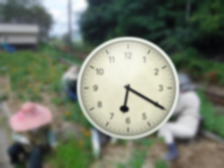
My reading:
{"hour": 6, "minute": 20}
